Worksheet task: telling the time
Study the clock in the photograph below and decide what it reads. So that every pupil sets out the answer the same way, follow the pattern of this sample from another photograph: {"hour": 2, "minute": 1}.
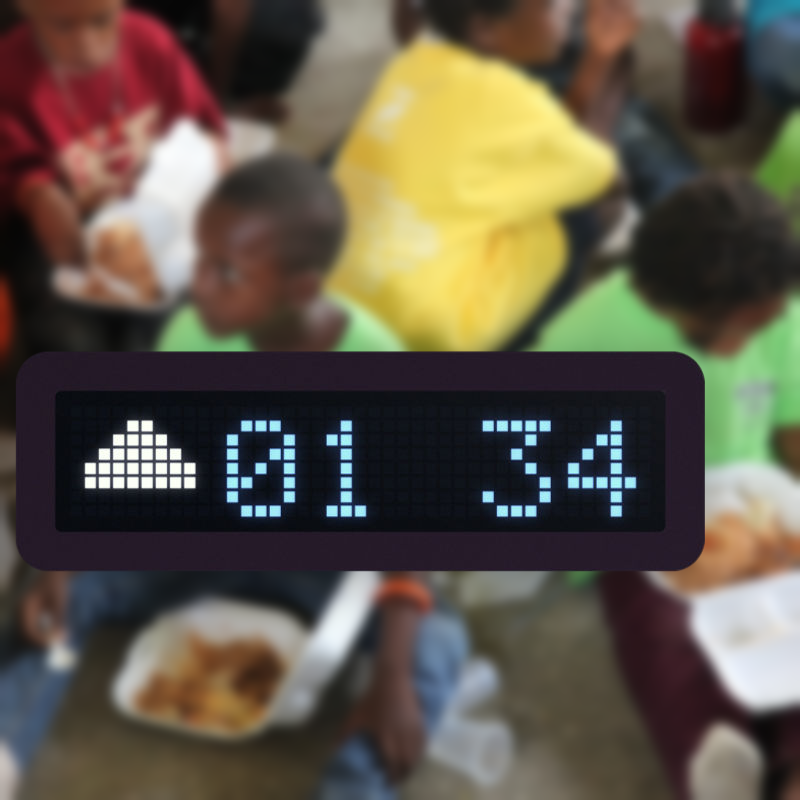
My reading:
{"hour": 1, "minute": 34}
